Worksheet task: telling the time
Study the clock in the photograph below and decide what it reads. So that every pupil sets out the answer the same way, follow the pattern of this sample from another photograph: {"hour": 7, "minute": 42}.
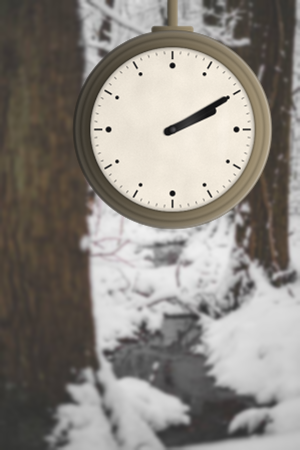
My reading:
{"hour": 2, "minute": 10}
